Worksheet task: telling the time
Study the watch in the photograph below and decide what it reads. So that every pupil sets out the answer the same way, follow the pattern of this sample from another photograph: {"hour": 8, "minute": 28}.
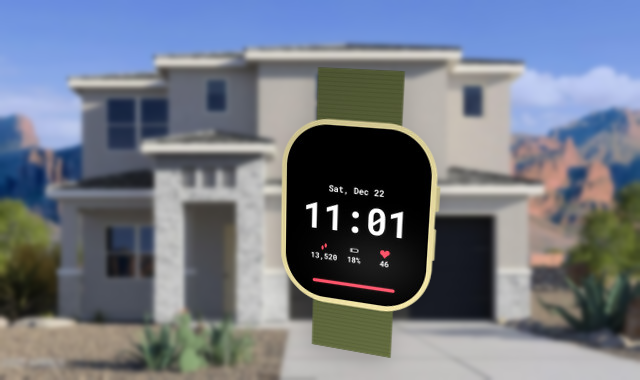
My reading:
{"hour": 11, "minute": 1}
